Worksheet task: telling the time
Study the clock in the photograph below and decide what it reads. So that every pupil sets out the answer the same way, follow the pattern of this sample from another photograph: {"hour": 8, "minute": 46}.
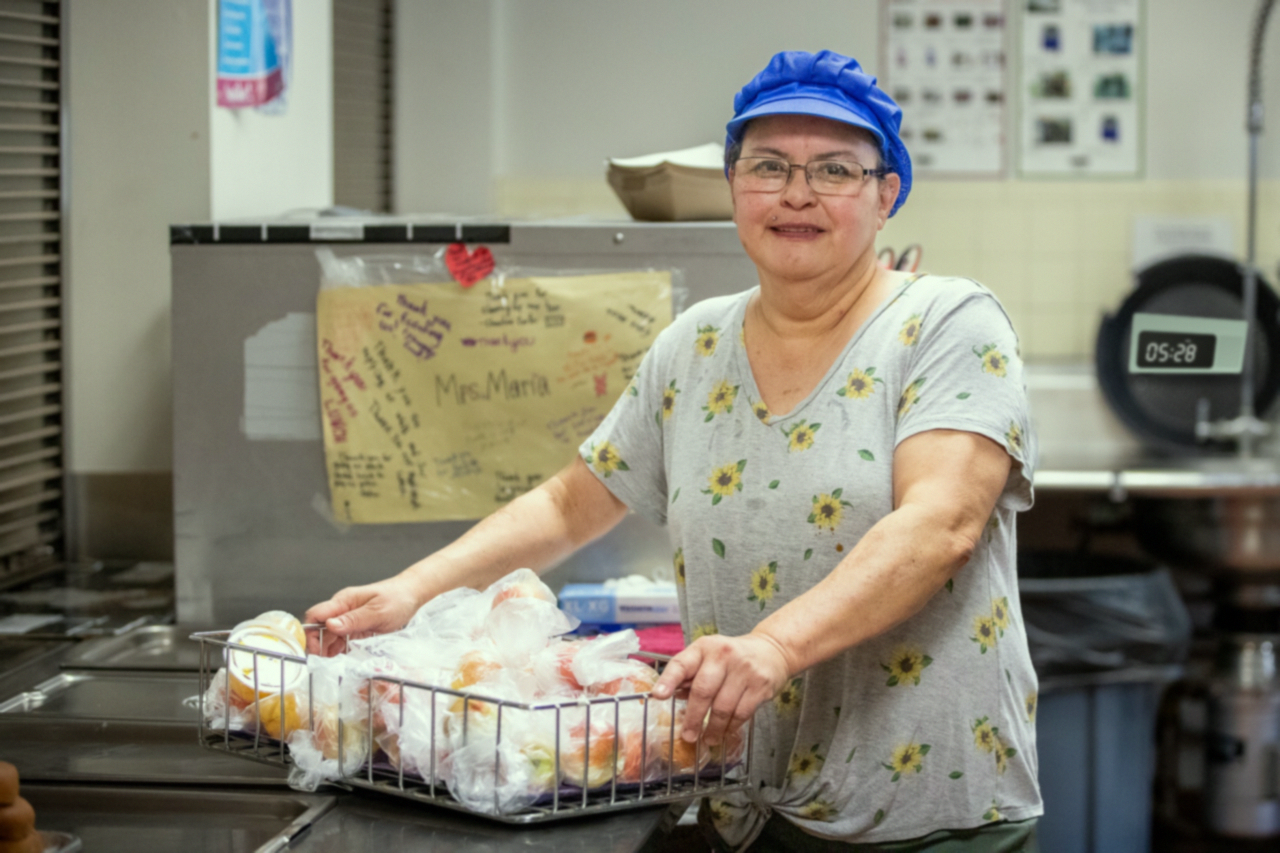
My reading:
{"hour": 5, "minute": 28}
